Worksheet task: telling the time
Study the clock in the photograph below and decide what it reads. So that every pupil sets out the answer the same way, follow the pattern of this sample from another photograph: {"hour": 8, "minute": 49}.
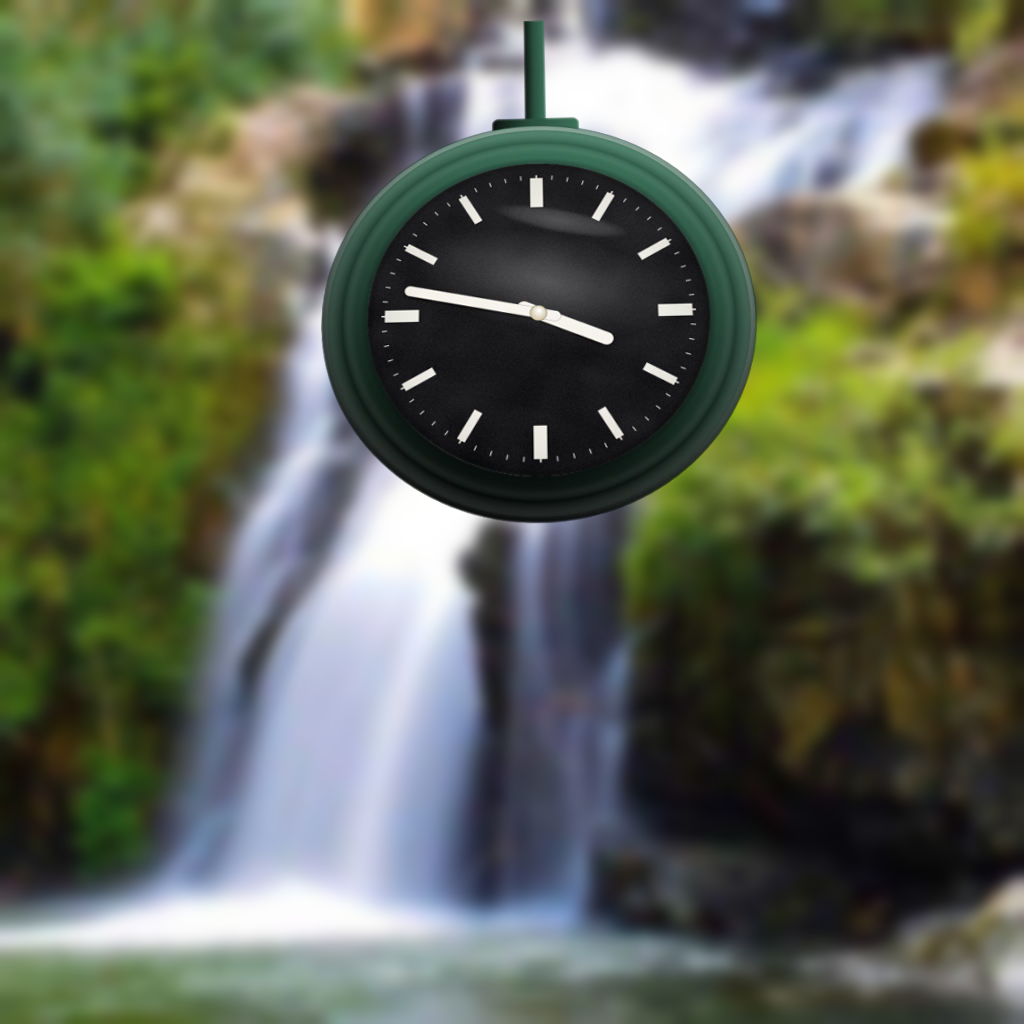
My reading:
{"hour": 3, "minute": 47}
